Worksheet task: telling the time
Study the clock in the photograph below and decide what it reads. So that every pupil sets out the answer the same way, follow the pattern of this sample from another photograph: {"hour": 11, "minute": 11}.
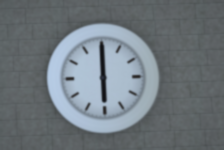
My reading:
{"hour": 6, "minute": 0}
